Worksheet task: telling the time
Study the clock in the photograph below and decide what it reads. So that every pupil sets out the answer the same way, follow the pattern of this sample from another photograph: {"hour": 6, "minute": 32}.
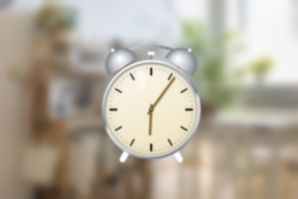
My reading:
{"hour": 6, "minute": 6}
